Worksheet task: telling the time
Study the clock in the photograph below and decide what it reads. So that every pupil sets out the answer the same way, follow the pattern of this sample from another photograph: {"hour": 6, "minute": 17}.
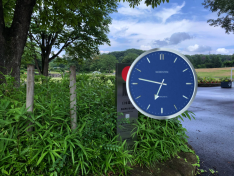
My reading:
{"hour": 6, "minute": 47}
